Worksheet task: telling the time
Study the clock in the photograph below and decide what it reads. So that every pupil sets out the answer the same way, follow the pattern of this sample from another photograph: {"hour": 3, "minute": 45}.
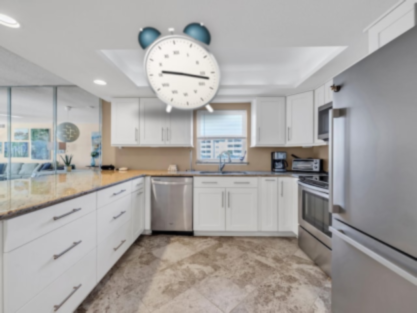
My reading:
{"hour": 9, "minute": 17}
